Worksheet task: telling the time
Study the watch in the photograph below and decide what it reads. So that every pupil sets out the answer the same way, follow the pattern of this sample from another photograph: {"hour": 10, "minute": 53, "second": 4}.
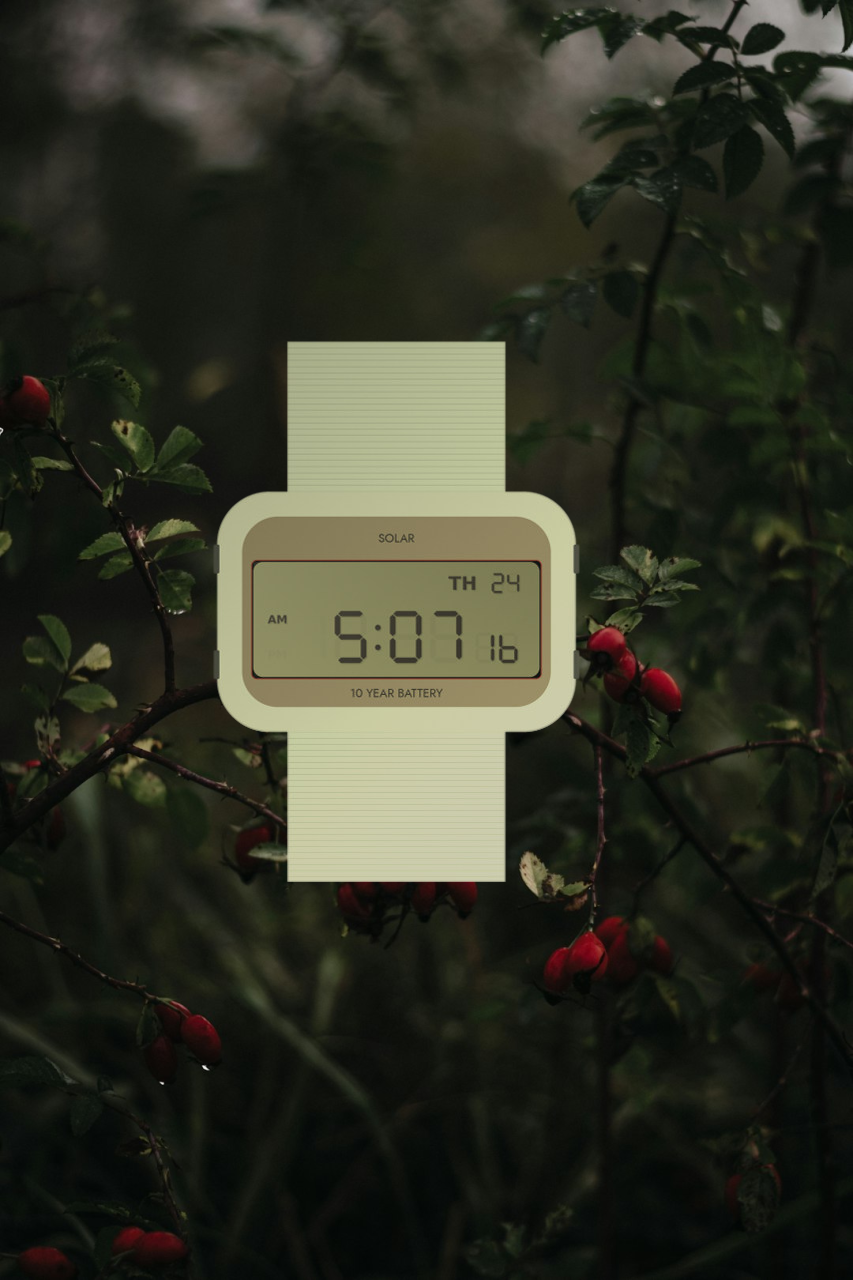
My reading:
{"hour": 5, "minute": 7, "second": 16}
